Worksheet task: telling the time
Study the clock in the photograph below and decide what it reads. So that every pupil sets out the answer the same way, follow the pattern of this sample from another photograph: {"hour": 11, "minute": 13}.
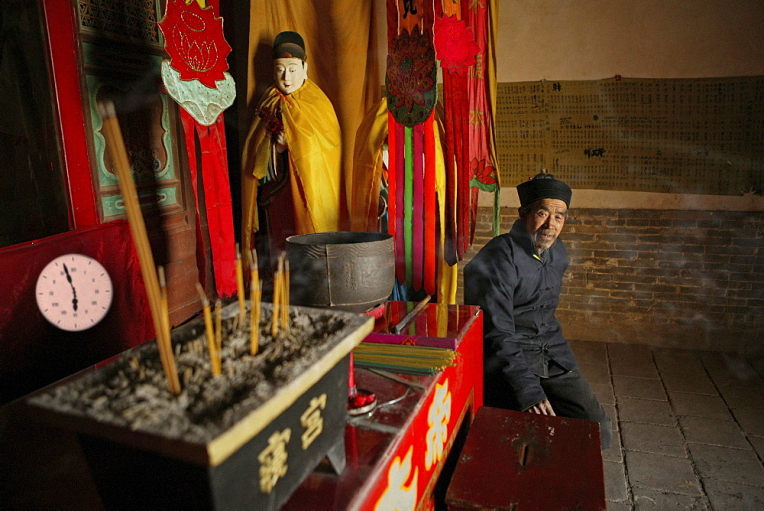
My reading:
{"hour": 5, "minute": 57}
